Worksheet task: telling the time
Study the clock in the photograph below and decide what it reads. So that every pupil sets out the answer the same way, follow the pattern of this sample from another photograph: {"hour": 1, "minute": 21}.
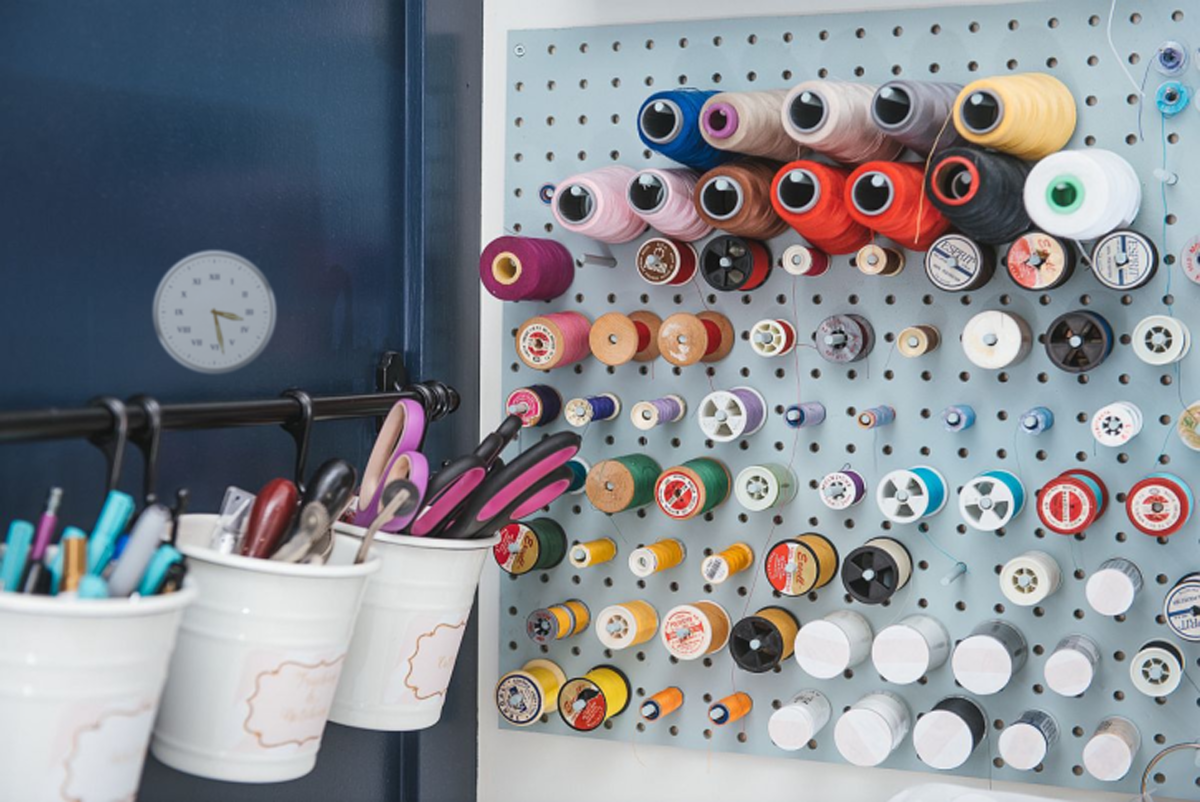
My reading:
{"hour": 3, "minute": 28}
